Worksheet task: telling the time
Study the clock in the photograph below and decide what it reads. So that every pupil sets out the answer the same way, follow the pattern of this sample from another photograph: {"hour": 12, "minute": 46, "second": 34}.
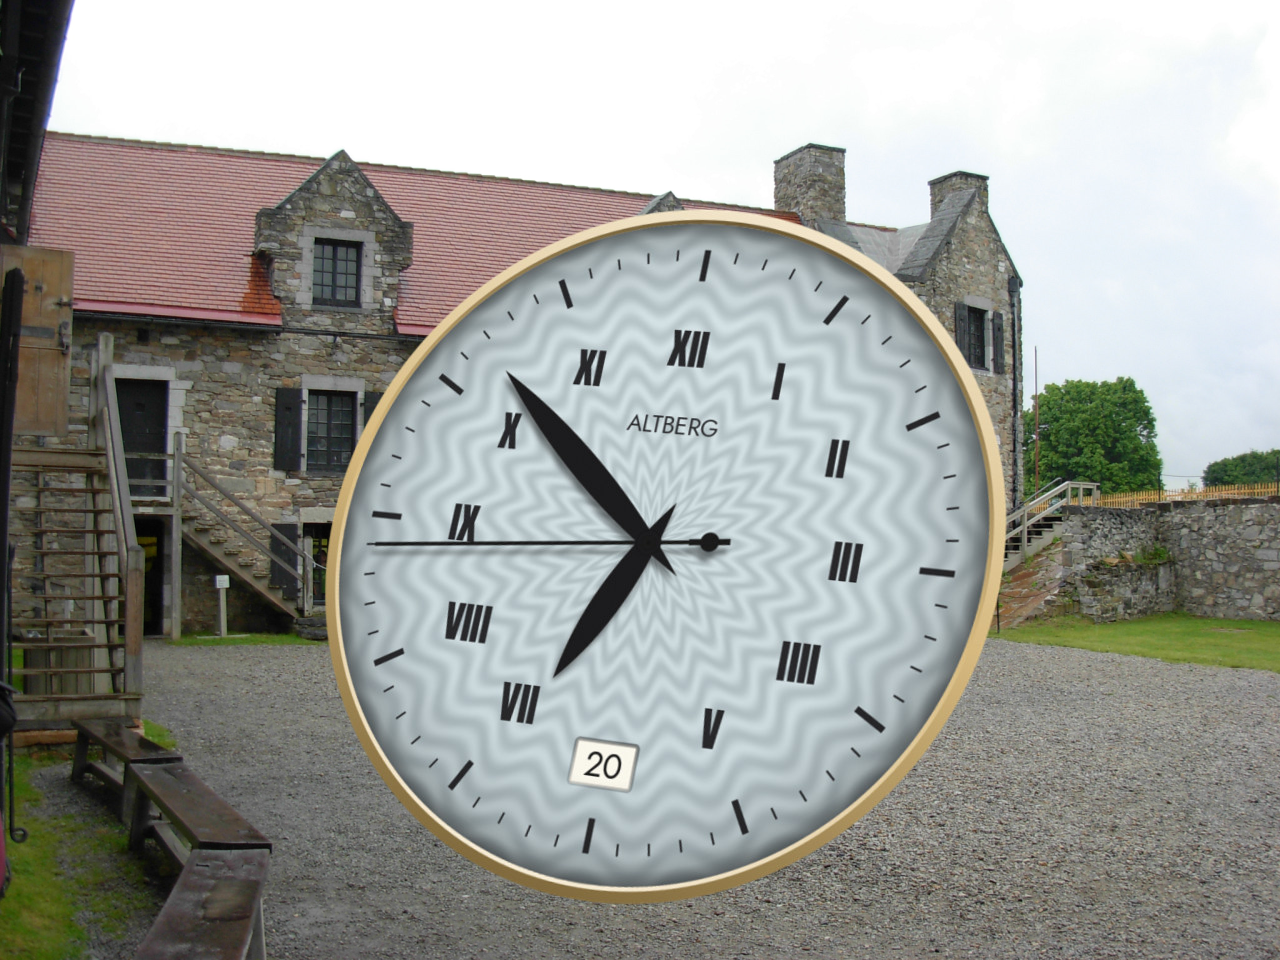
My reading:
{"hour": 6, "minute": 51, "second": 44}
